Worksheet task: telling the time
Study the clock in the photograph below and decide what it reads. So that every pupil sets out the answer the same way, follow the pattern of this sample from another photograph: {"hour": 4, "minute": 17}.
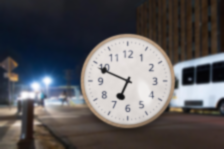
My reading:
{"hour": 6, "minute": 49}
